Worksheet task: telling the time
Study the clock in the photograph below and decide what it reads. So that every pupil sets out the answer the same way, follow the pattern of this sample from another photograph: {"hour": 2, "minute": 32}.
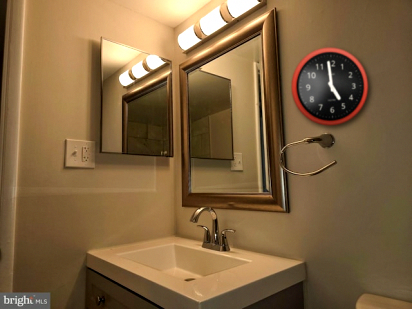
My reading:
{"hour": 4, "minute": 59}
